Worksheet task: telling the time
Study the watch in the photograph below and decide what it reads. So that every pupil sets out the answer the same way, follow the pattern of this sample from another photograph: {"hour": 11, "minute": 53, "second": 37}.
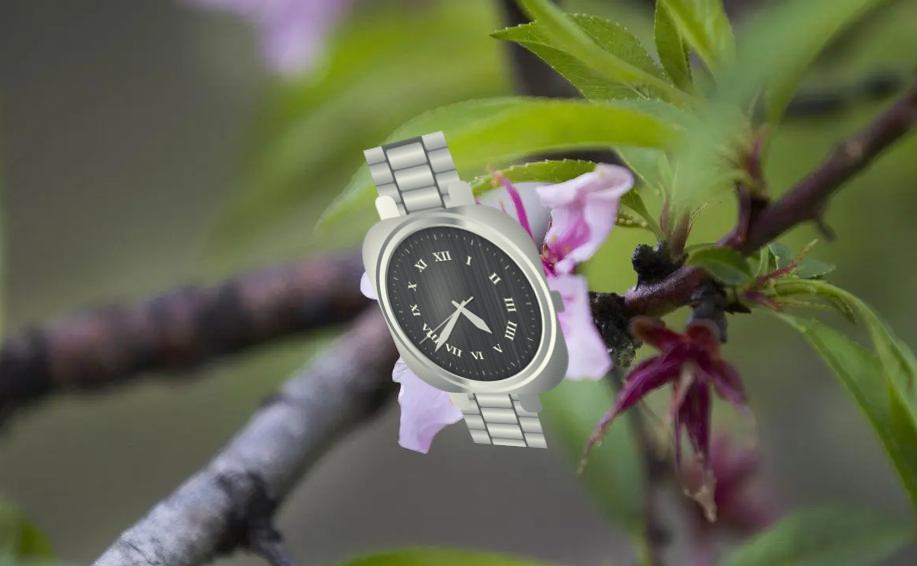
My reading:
{"hour": 4, "minute": 37, "second": 40}
